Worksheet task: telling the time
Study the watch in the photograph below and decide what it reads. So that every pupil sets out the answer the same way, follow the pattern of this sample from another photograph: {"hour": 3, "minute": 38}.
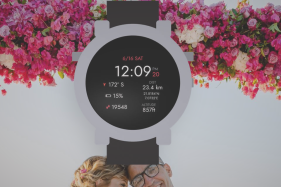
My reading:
{"hour": 12, "minute": 9}
